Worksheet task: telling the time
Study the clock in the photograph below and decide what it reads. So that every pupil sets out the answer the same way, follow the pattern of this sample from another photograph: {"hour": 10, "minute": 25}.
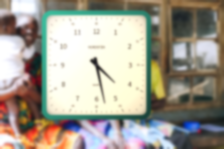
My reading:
{"hour": 4, "minute": 28}
